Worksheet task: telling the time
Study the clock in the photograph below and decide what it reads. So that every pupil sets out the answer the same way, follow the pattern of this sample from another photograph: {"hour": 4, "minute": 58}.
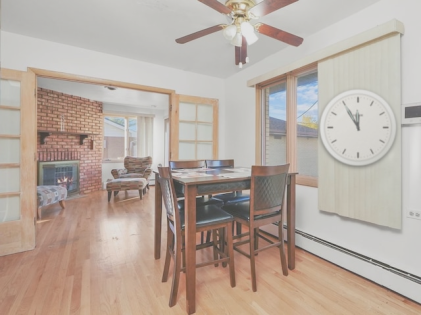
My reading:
{"hour": 11, "minute": 55}
